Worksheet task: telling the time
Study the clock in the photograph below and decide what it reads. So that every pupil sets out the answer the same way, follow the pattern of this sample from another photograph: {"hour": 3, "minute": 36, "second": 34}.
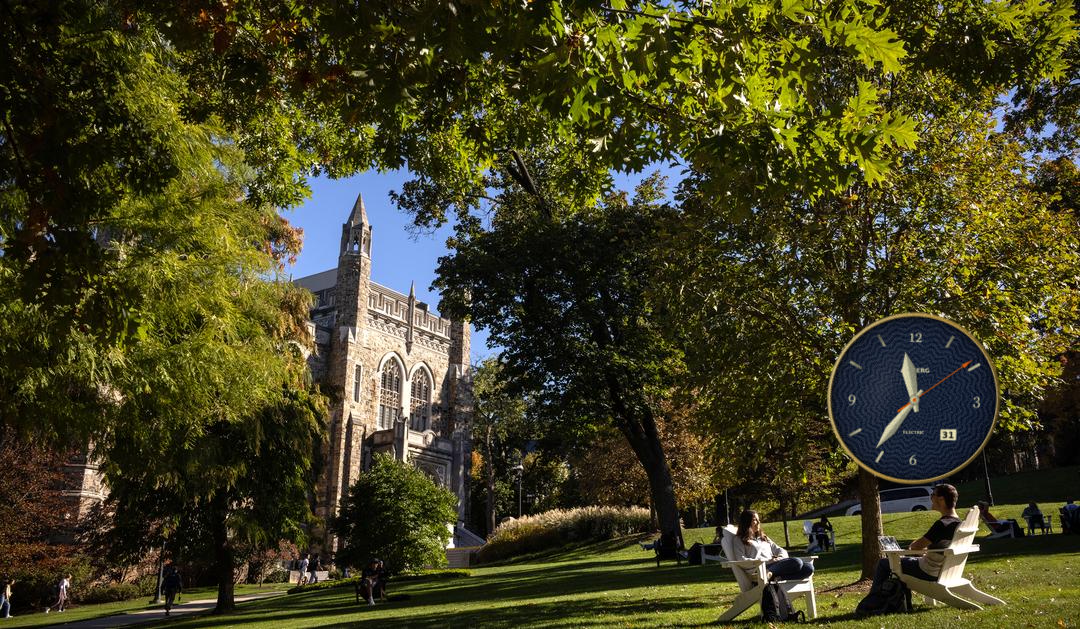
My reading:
{"hour": 11, "minute": 36, "second": 9}
